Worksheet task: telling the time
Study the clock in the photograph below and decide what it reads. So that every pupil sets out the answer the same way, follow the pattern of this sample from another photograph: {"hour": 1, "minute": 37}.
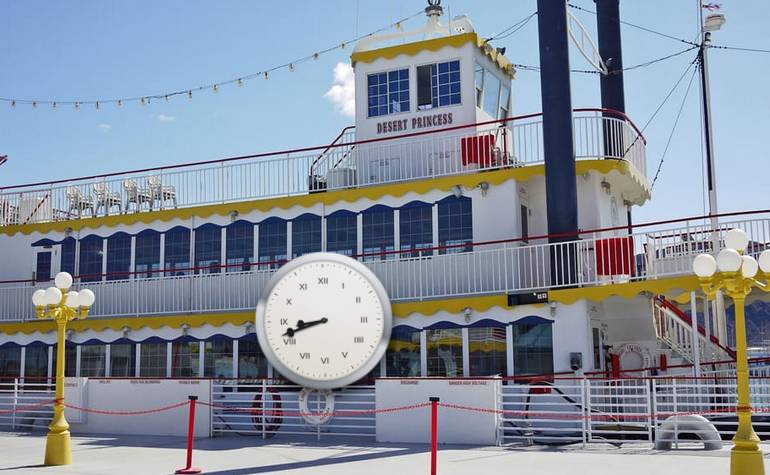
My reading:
{"hour": 8, "minute": 42}
